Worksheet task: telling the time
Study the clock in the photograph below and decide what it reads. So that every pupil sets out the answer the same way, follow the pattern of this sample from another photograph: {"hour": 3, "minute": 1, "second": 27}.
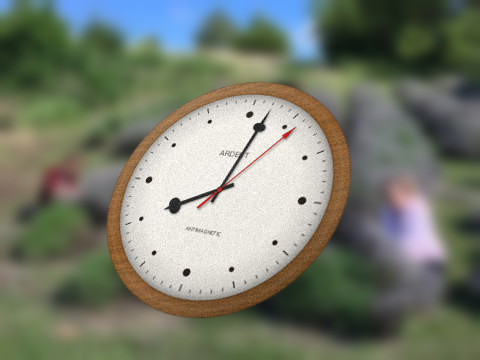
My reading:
{"hour": 8, "minute": 2, "second": 6}
